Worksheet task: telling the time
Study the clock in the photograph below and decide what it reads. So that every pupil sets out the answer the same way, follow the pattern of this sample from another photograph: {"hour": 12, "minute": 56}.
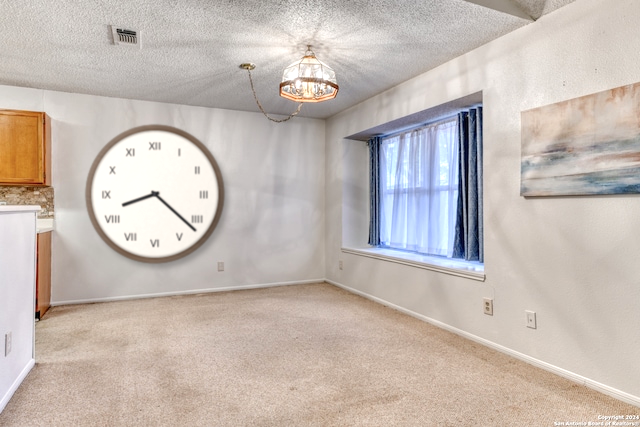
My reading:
{"hour": 8, "minute": 22}
